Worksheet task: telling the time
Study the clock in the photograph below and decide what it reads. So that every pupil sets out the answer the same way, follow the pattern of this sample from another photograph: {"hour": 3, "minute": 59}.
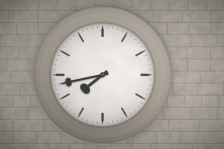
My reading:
{"hour": 7, "minute": 43}
